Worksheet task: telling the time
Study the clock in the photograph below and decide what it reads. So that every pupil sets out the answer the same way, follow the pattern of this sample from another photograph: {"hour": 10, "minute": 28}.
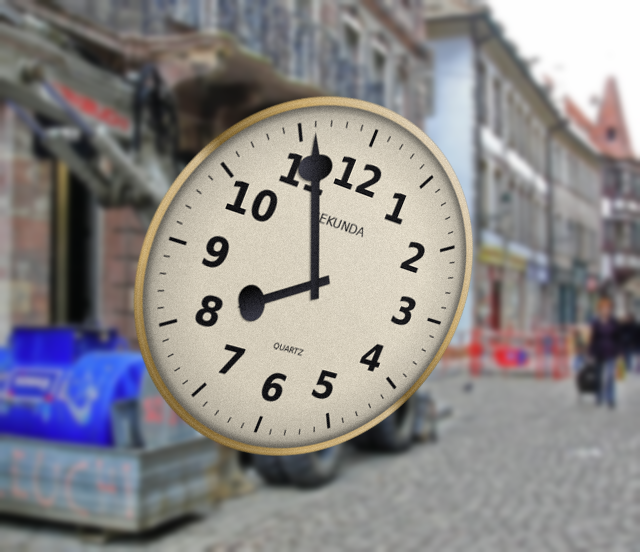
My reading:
{"hour": 7, "minute": 56}
